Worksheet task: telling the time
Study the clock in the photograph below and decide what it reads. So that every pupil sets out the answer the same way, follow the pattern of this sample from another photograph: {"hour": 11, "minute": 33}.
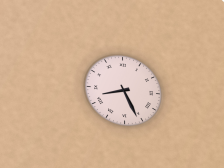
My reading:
{"hour": 8, "minute": 26}
